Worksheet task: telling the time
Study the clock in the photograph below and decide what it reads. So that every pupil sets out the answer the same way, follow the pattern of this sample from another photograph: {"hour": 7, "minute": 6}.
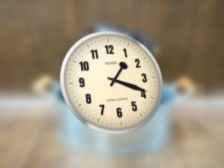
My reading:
{"hour": 1, "minute": 19}
